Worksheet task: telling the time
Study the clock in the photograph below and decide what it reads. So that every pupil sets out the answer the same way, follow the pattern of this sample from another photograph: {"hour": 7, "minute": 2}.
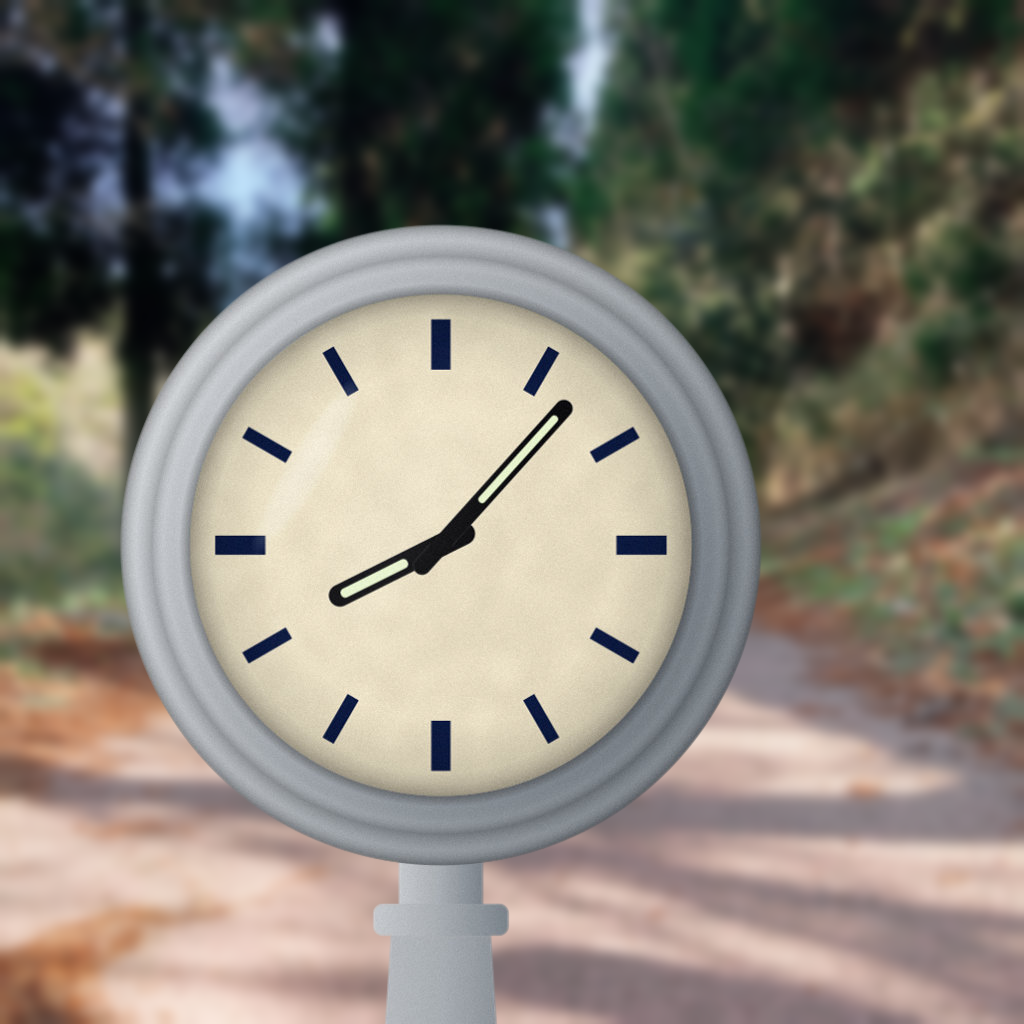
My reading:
{"hour": 8, "minute": 7}
